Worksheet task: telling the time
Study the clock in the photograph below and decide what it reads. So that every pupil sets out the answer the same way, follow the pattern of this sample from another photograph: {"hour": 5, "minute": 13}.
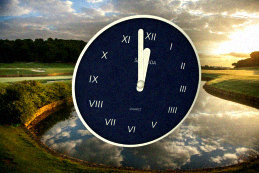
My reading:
{"hour": 11, "minute": 58}
